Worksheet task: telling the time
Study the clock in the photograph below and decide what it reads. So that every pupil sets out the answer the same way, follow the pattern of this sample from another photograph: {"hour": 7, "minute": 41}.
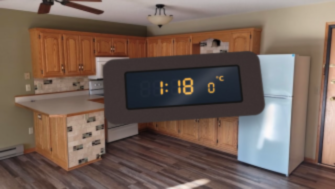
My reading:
{"hour": 1, "minute": 18}
